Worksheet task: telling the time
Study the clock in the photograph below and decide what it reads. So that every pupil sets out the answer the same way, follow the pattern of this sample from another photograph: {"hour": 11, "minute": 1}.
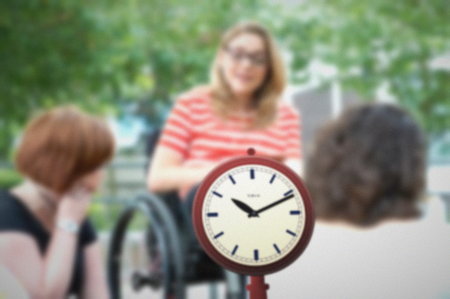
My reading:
{"hour": 10, "minute": 11}
